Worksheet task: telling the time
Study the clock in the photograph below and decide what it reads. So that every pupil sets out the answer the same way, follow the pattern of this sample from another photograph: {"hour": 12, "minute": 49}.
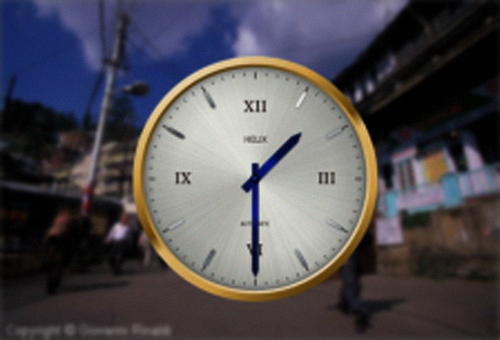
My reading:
{"hour": 1, "minute": 30}
